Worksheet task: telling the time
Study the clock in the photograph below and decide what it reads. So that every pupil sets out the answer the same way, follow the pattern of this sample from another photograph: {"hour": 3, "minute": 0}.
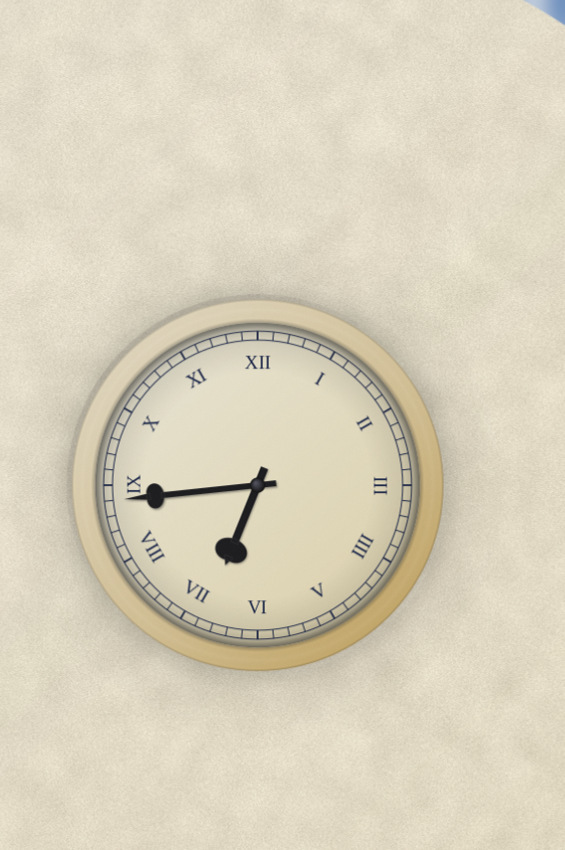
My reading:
{"hour": 6, "minute": 44}
